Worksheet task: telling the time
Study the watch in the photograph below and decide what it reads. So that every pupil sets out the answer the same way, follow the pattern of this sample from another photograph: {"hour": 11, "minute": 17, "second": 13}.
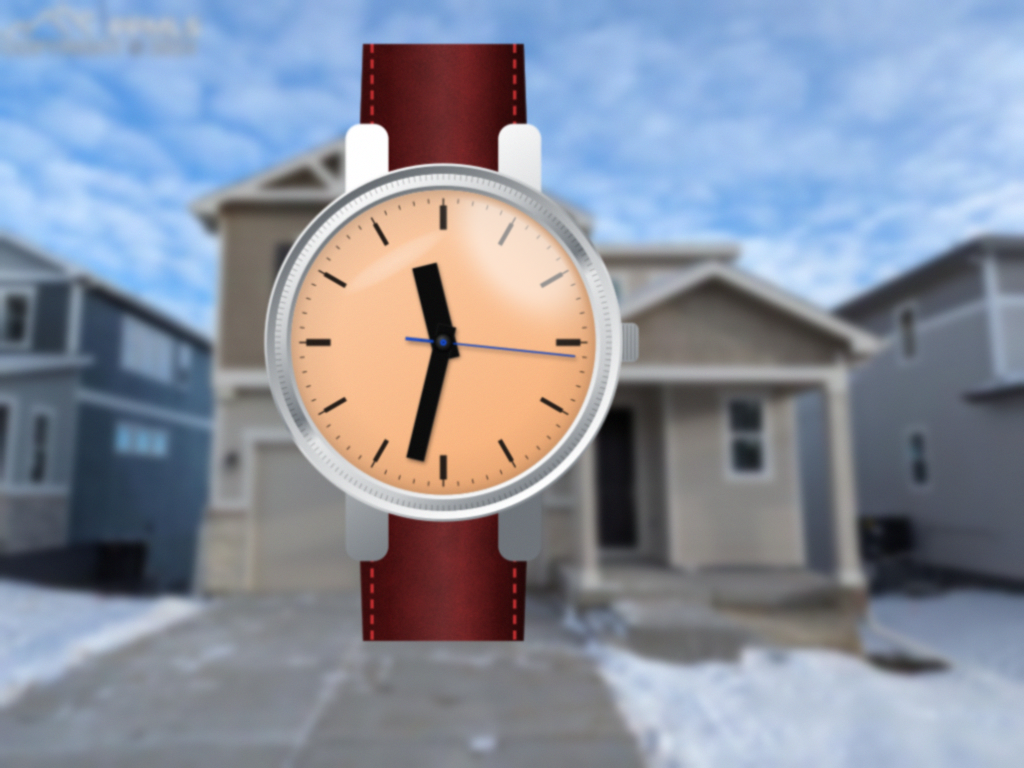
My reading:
{"hour": 11, "minute": 32, "second": 16}
